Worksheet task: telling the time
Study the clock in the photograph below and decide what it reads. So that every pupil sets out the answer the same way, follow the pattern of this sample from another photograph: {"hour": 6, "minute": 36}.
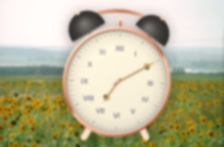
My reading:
{"hour": 7, "minute": 10}
